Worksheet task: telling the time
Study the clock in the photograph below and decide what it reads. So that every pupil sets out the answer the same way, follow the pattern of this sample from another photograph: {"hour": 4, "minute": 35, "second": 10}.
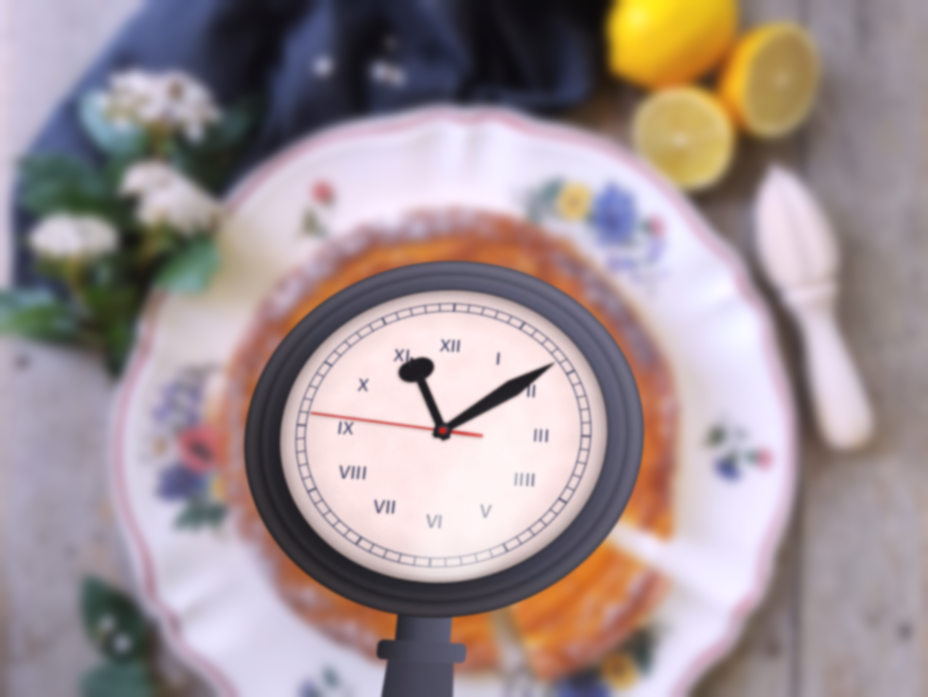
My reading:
{"hour": 11, "minute": 8, "second": 46}
